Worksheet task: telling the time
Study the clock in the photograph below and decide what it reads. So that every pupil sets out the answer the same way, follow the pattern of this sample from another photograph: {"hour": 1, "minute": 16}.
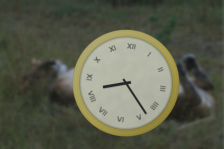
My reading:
{"hour": 8, "minute": 23}
